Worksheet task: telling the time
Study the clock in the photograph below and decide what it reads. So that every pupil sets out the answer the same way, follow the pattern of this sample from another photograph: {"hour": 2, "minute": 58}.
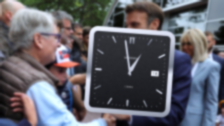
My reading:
{"hour": 12, "minute": 58}
